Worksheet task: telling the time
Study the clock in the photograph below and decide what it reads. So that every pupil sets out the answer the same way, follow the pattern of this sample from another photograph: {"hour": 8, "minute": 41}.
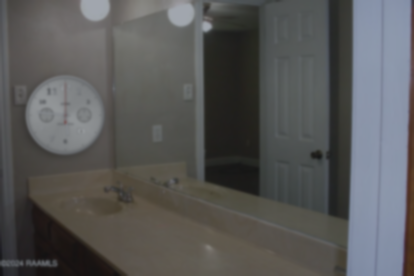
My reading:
{"hour": 5, "minute": 46}
